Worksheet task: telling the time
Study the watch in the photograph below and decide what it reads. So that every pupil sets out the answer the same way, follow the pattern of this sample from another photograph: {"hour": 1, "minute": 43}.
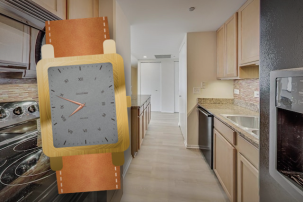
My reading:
{"hour": 7, "minute": 49}
